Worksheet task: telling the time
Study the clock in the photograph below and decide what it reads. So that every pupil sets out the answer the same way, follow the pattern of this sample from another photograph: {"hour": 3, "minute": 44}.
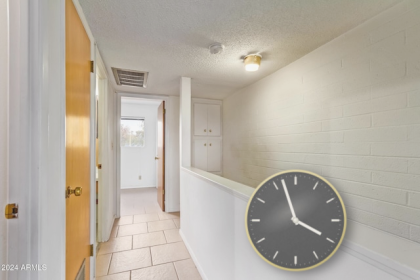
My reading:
{"hour": 3, "minute": 57}
